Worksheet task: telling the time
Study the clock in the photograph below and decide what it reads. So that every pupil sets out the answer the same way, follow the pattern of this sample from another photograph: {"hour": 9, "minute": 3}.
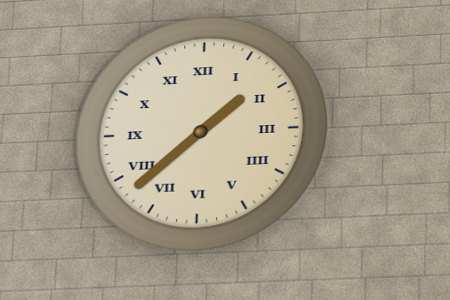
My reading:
{"hour": 1, "minute": 38}
